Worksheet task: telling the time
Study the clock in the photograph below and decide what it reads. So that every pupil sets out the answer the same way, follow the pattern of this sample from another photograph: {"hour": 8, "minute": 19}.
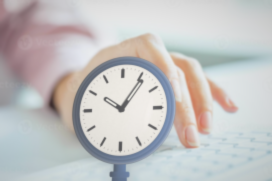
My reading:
{"hour": 10, "minute": 6}
